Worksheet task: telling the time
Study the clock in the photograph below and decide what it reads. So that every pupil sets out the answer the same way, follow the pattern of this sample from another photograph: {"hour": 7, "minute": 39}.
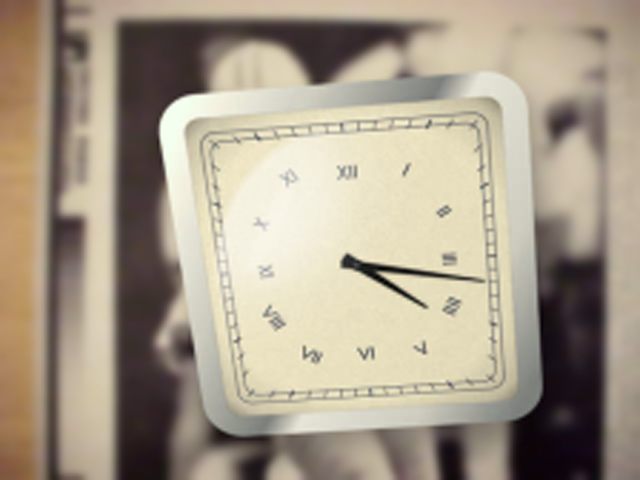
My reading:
{"hour": 4, "minute": 17}
